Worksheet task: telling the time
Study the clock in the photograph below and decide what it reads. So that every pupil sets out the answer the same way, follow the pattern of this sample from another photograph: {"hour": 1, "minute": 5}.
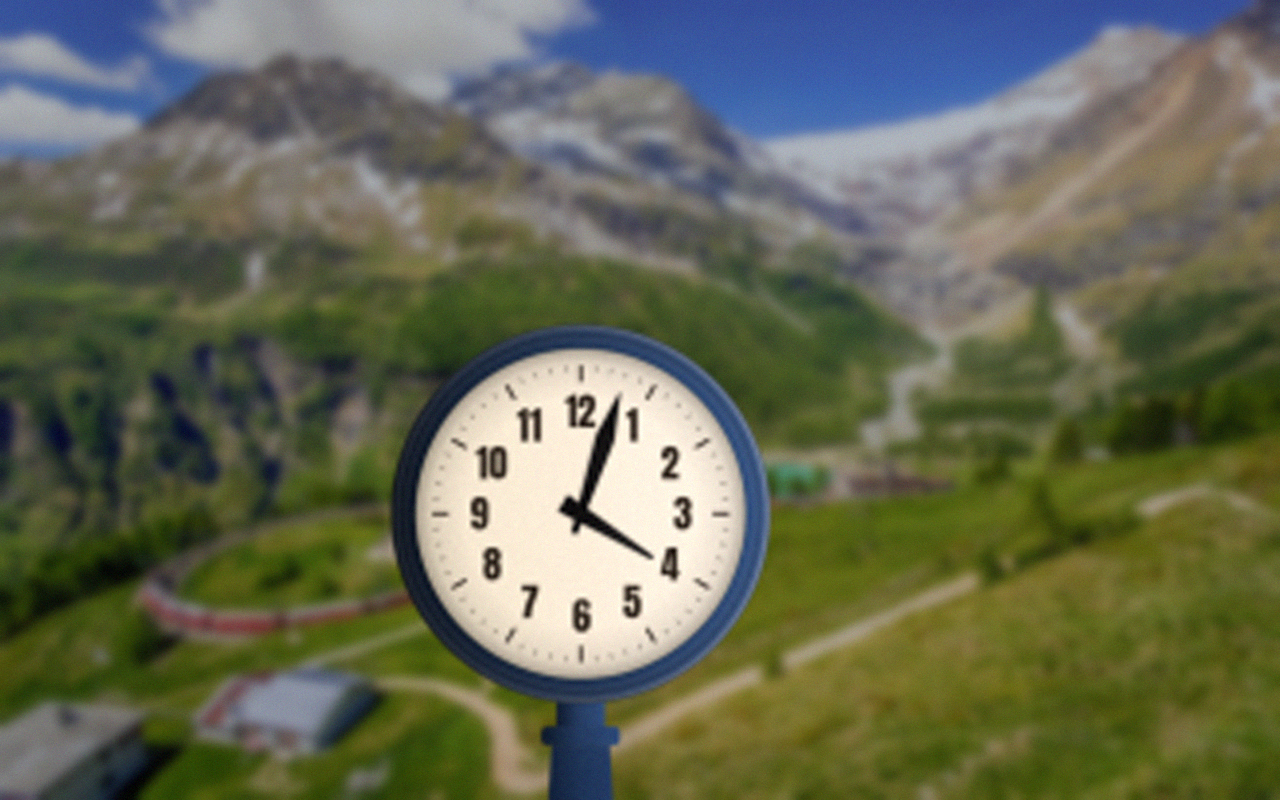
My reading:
{"hour": 4, "minute": 3}
